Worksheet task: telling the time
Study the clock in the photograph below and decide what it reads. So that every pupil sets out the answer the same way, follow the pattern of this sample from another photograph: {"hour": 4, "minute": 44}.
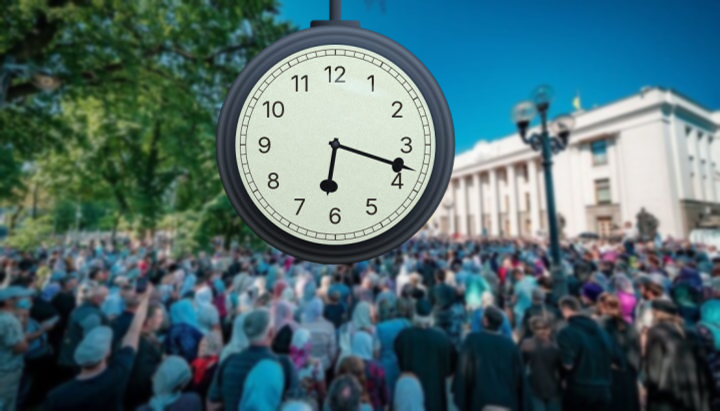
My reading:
{"hour": 6, "minute": 18}
